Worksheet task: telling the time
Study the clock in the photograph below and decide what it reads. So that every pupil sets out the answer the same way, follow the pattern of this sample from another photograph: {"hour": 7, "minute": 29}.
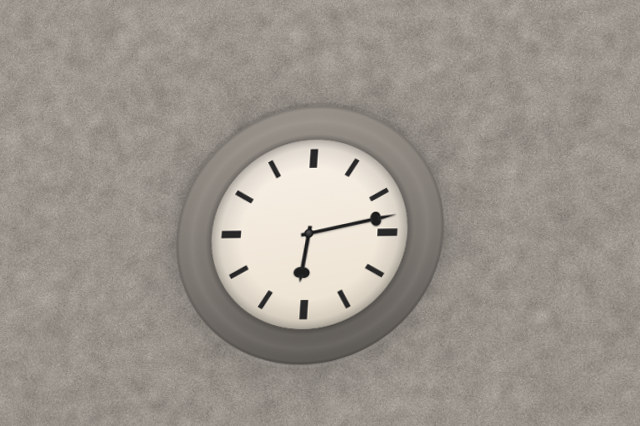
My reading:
{"hour": 6, "minute": 13}
